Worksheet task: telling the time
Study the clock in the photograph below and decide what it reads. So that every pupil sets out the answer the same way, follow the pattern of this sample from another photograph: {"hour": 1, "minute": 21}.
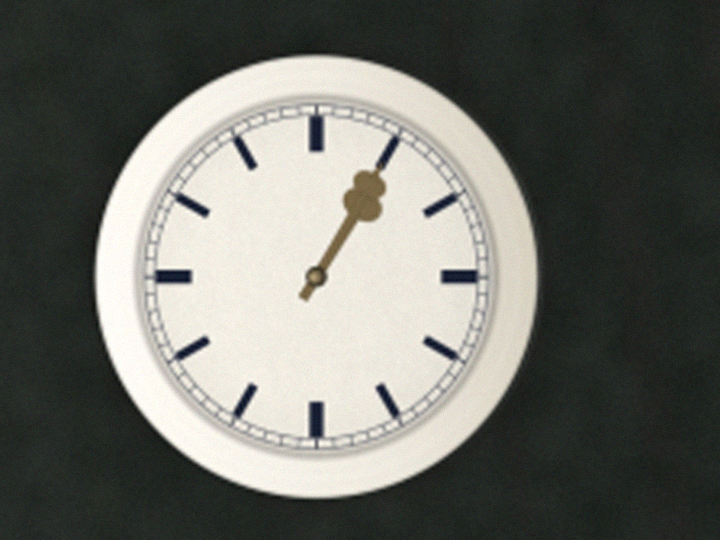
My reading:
{"hour": 1, "minute": 5}
